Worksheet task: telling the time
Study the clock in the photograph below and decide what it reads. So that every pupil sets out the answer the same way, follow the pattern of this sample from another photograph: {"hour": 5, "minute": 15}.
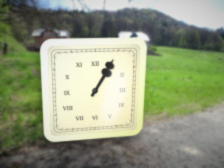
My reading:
{"hour": 1, "minute": 5}
